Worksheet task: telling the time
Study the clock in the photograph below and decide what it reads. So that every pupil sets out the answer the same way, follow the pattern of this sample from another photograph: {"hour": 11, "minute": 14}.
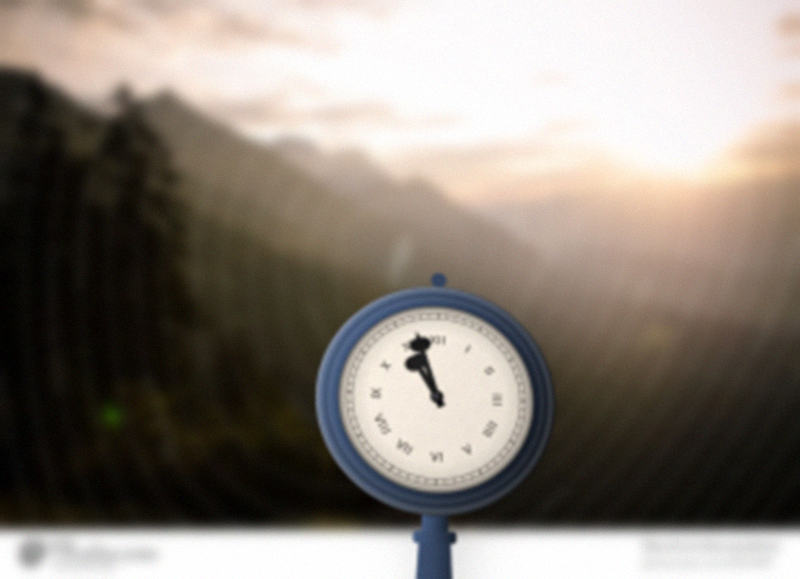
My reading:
{"hour": 10, "minute": 57}
